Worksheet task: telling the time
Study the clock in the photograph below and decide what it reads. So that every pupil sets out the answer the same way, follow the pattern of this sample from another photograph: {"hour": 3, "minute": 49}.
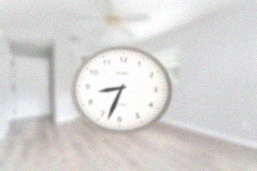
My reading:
{"hour": 8, "minute": 33}
